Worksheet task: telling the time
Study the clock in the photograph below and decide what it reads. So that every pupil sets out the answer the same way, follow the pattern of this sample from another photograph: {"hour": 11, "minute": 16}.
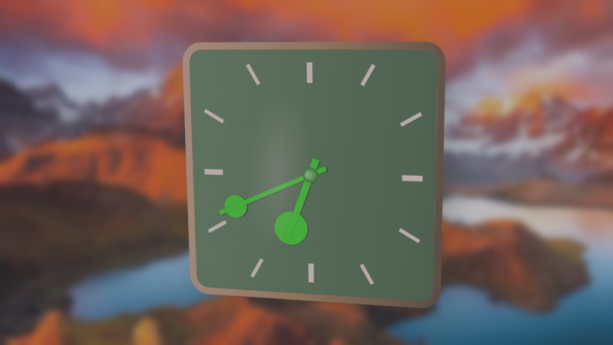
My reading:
{"hour": 6, "minute": 41}
